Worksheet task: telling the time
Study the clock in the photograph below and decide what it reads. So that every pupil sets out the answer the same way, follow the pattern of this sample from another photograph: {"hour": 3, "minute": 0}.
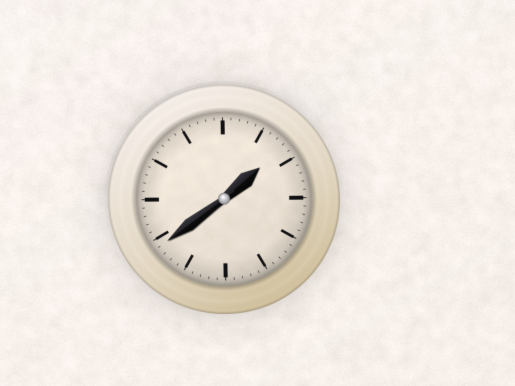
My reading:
{"hour": 1, "minute": 39}
